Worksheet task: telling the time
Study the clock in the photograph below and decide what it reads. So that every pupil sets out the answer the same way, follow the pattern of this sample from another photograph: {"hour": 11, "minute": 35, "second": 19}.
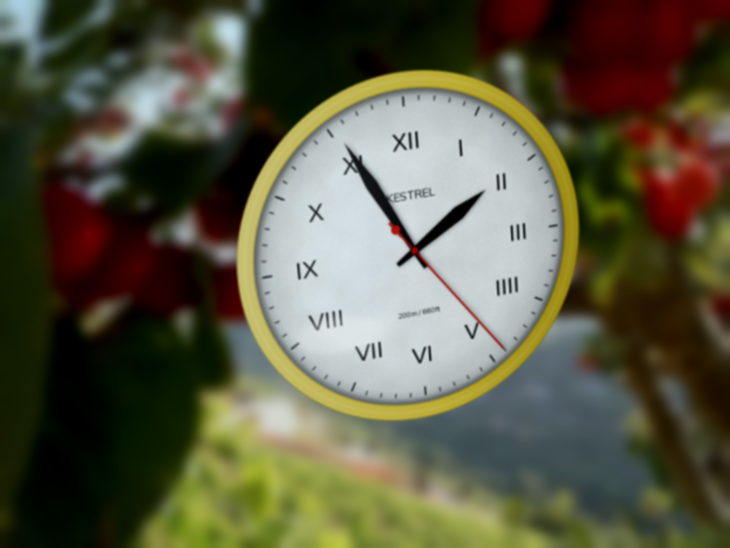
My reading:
{"hour": 1, "minute": 55, "second": 24}
